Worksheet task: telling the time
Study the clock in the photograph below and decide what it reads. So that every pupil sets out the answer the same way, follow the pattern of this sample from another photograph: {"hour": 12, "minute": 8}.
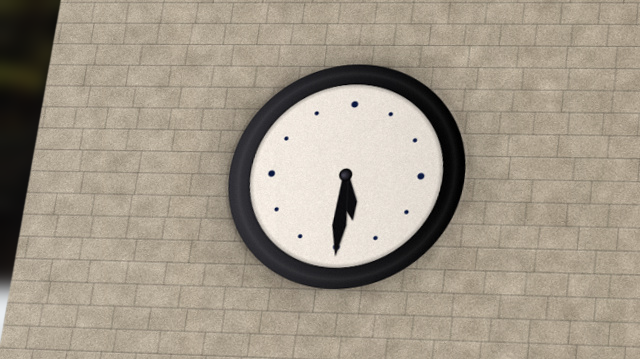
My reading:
{"hour": 5, "minute": 30}
